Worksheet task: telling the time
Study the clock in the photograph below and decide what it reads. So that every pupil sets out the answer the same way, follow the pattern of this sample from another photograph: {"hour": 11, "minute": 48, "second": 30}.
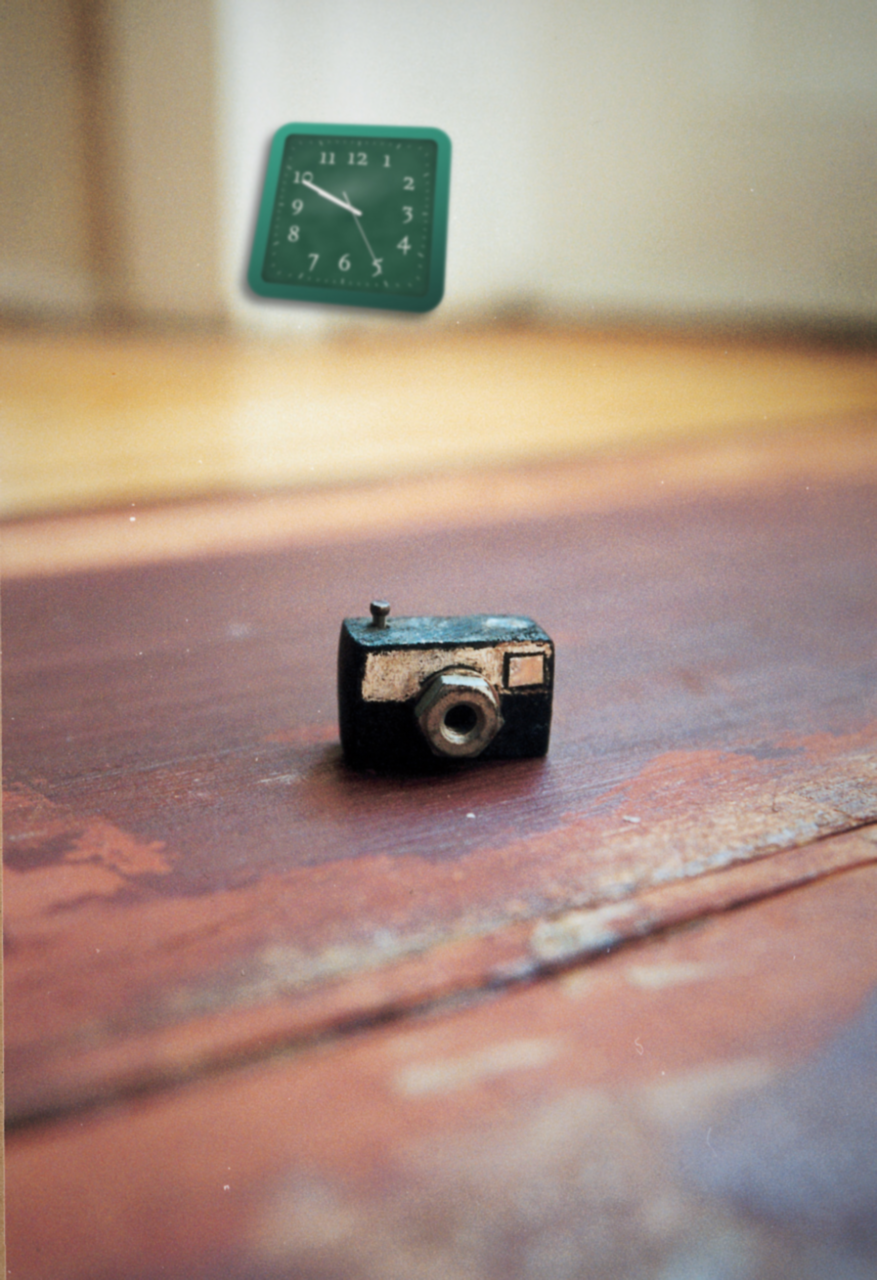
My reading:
{"hour": 9, "minute": 49, "second": 25}
